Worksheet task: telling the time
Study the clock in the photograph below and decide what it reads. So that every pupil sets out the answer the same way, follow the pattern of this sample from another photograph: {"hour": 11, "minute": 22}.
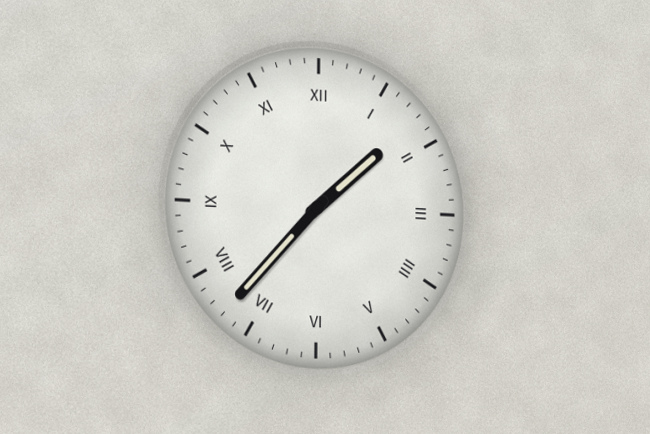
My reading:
{"hour": 1, "minute": 37}
